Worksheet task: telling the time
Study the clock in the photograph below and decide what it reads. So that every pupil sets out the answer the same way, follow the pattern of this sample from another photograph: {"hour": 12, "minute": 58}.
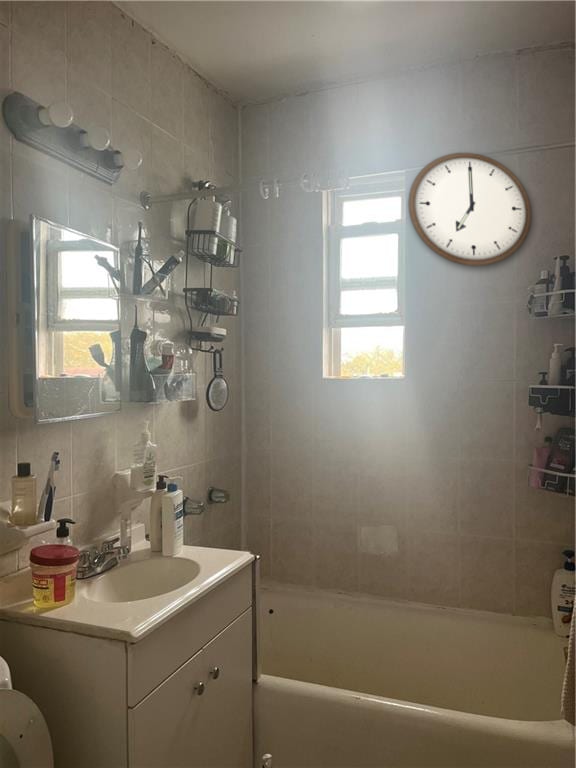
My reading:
{"hour": 7, "minute": 0}
